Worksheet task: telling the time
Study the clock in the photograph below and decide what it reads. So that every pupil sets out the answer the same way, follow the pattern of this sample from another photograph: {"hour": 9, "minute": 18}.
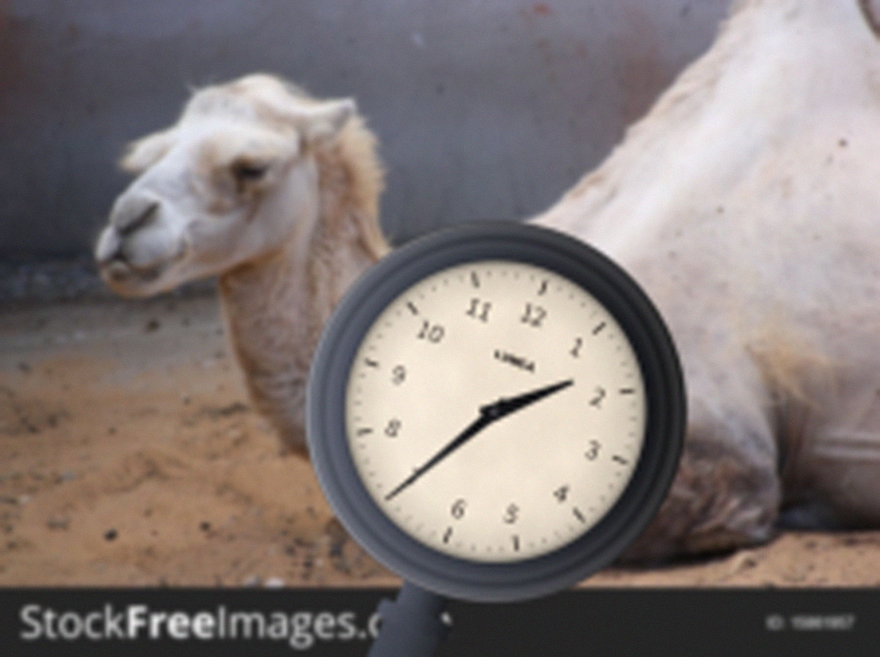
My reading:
{"hour": 1, "minute": 35}
